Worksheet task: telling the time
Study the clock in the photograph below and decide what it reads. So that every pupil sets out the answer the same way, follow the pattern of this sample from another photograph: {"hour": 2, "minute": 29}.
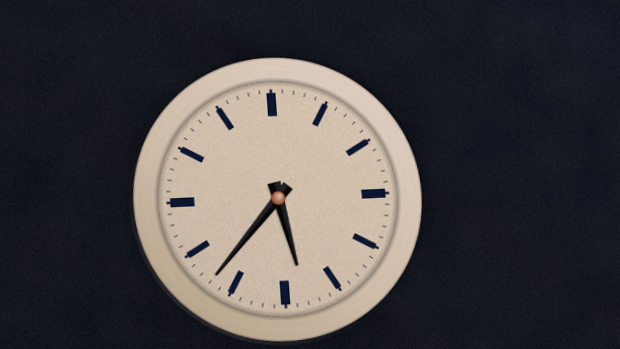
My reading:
{"hour": 5, "minute": 37}
